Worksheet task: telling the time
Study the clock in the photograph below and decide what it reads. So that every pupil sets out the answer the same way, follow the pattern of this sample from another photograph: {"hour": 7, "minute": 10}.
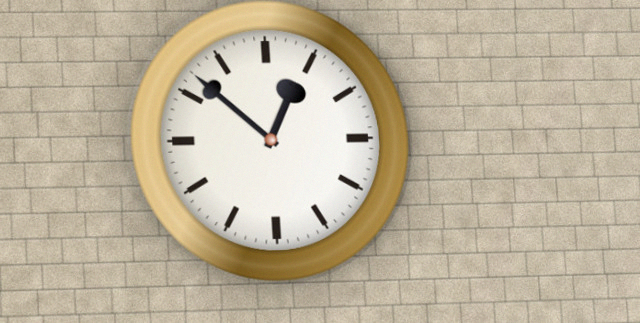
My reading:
{"hour": 12, "minute": 52}
